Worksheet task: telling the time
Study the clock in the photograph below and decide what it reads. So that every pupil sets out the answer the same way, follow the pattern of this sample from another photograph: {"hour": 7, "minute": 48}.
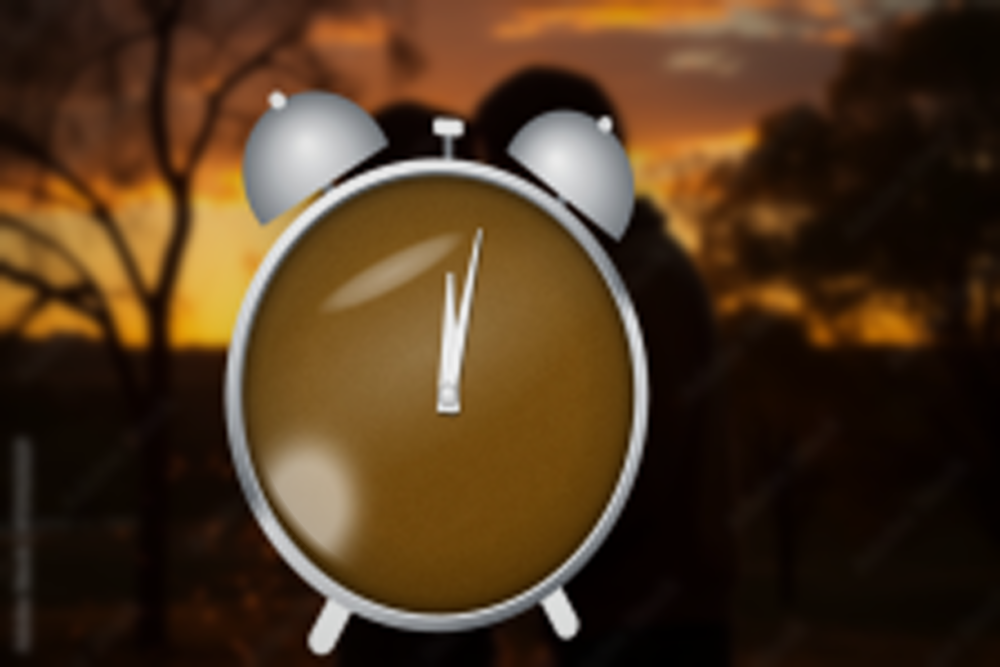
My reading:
{"hour": 12, "minute": 2}
